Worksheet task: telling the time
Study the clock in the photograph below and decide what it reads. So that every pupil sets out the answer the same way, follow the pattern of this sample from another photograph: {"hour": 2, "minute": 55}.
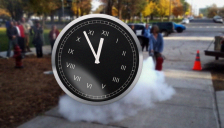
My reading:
{"hour": 11, "minute": 53}
